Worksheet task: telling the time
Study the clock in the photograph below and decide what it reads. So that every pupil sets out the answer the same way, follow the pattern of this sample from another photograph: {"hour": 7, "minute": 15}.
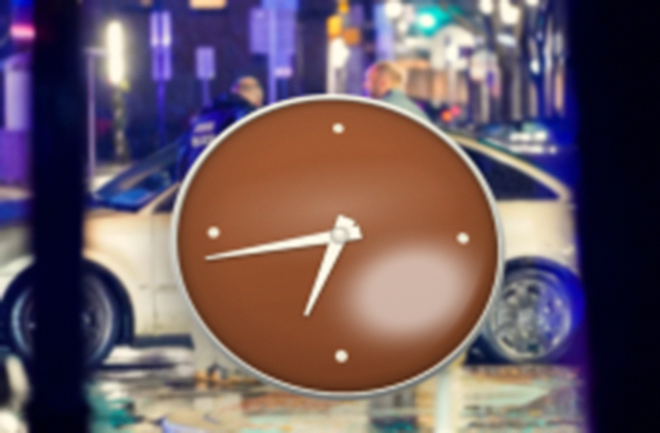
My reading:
{"hour": 6, "minute": 43}
